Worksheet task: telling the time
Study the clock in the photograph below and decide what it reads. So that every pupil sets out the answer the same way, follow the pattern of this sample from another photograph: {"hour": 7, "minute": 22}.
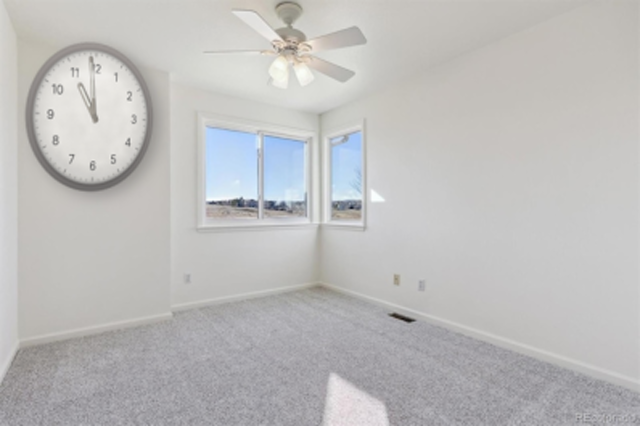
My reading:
{"hour": 10, "minute": 59}
